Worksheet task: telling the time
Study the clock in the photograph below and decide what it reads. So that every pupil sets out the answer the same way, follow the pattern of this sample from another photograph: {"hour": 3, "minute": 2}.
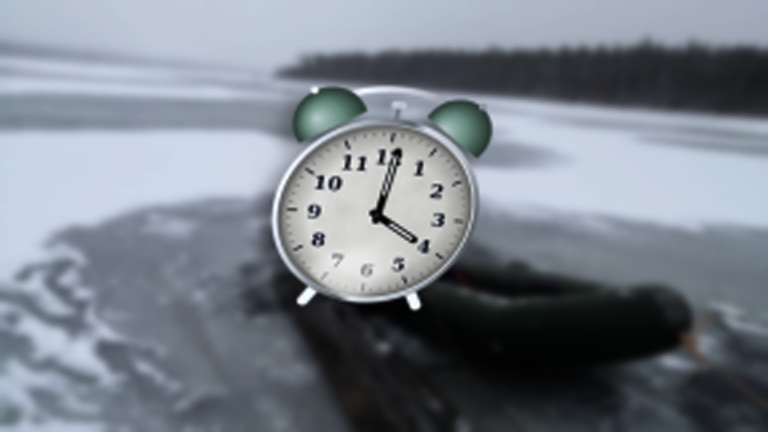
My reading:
{"hour": 4, "minute": 1}
